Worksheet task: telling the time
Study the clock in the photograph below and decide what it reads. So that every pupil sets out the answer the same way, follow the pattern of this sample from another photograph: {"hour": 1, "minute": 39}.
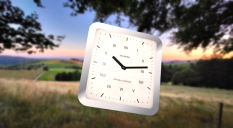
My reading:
{"hour": 10, "minute": 13}
